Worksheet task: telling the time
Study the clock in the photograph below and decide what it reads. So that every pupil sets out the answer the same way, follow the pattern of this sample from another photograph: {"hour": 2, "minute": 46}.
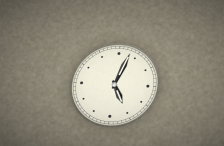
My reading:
{"hour": 5, "minute": 3}
